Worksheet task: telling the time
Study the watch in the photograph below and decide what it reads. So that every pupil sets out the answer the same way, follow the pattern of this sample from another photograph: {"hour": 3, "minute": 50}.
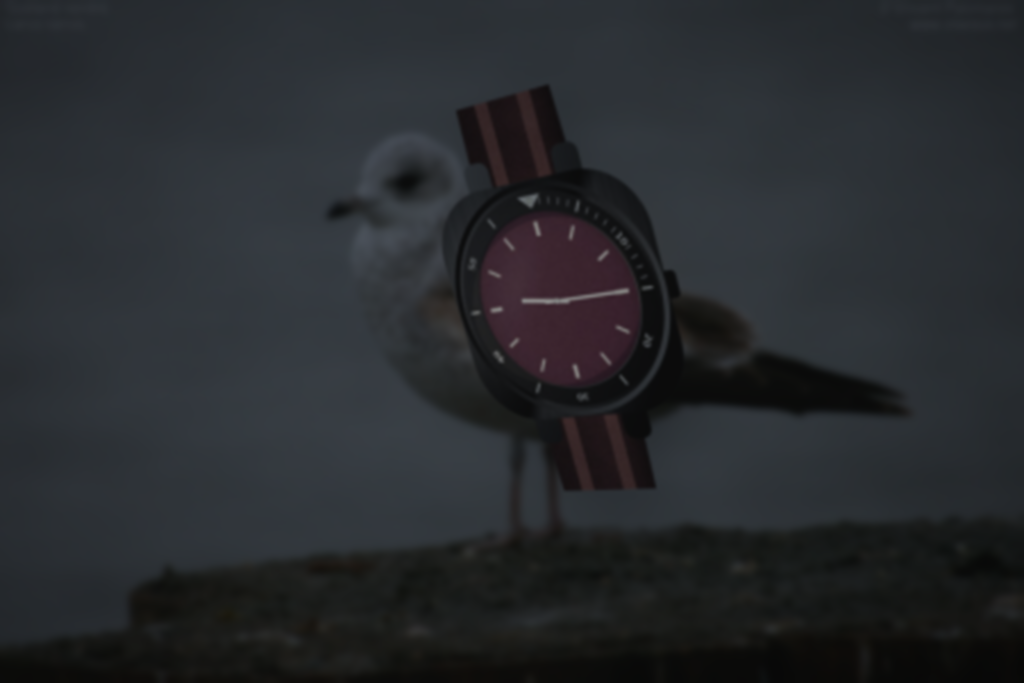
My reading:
{"hour": 9, "minute": 15}
